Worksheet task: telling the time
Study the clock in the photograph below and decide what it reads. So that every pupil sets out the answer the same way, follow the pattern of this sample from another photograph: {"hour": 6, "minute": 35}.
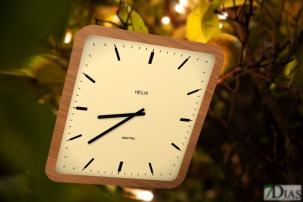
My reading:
{"hour": 8, "minute": 38}
